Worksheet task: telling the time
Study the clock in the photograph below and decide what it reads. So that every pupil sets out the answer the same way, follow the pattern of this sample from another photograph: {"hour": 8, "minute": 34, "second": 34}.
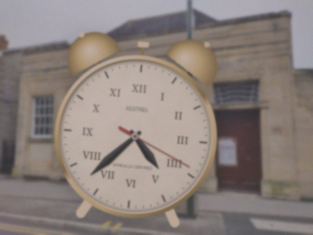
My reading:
{"hour": 4, "minute": 37, "second": 19}
